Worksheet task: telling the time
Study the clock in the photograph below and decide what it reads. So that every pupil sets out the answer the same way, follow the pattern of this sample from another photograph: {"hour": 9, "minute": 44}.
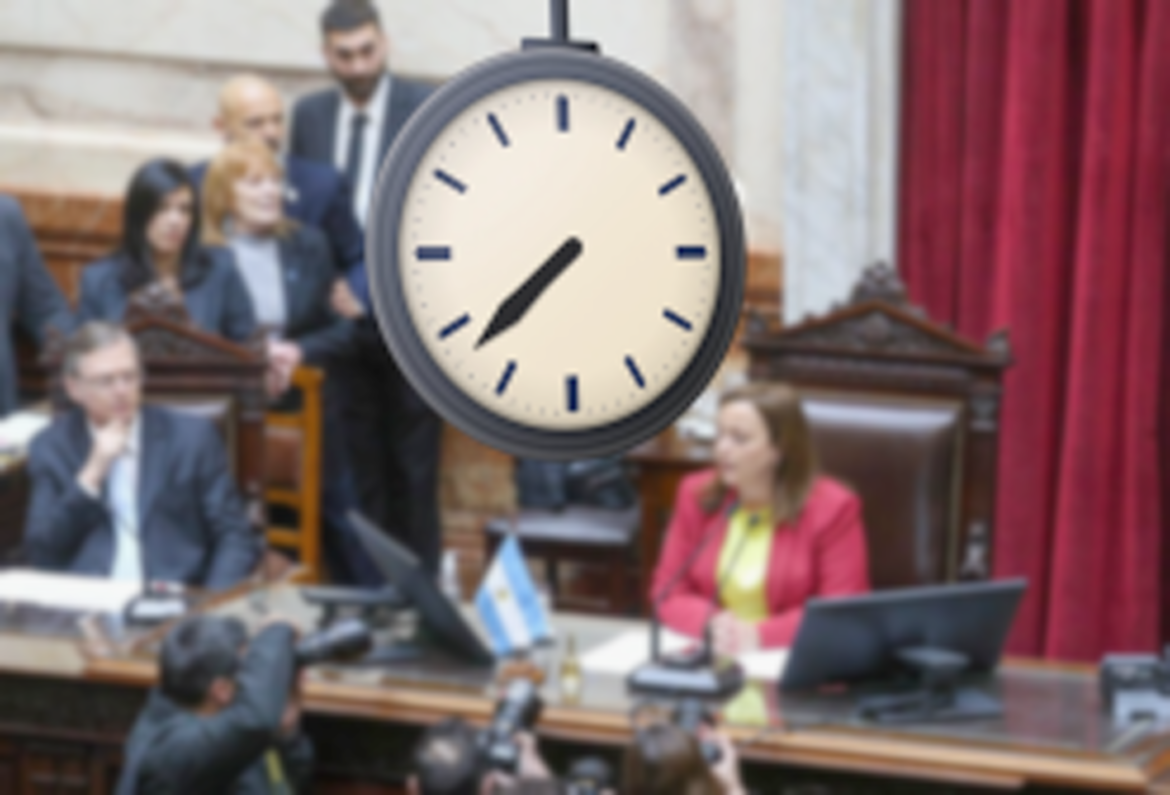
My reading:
{"hour": 7, "minute": 38}
